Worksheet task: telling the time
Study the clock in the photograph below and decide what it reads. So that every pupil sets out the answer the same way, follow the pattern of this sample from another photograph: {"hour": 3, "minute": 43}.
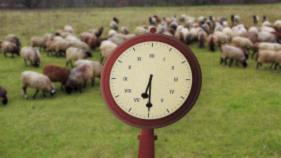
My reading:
{"hour": 6, "minute": 30}
